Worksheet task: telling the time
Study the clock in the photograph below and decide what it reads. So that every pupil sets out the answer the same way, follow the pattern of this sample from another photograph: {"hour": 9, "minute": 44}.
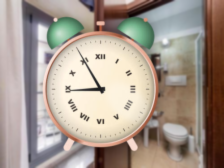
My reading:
{"hour": 8, "minute": 55}
